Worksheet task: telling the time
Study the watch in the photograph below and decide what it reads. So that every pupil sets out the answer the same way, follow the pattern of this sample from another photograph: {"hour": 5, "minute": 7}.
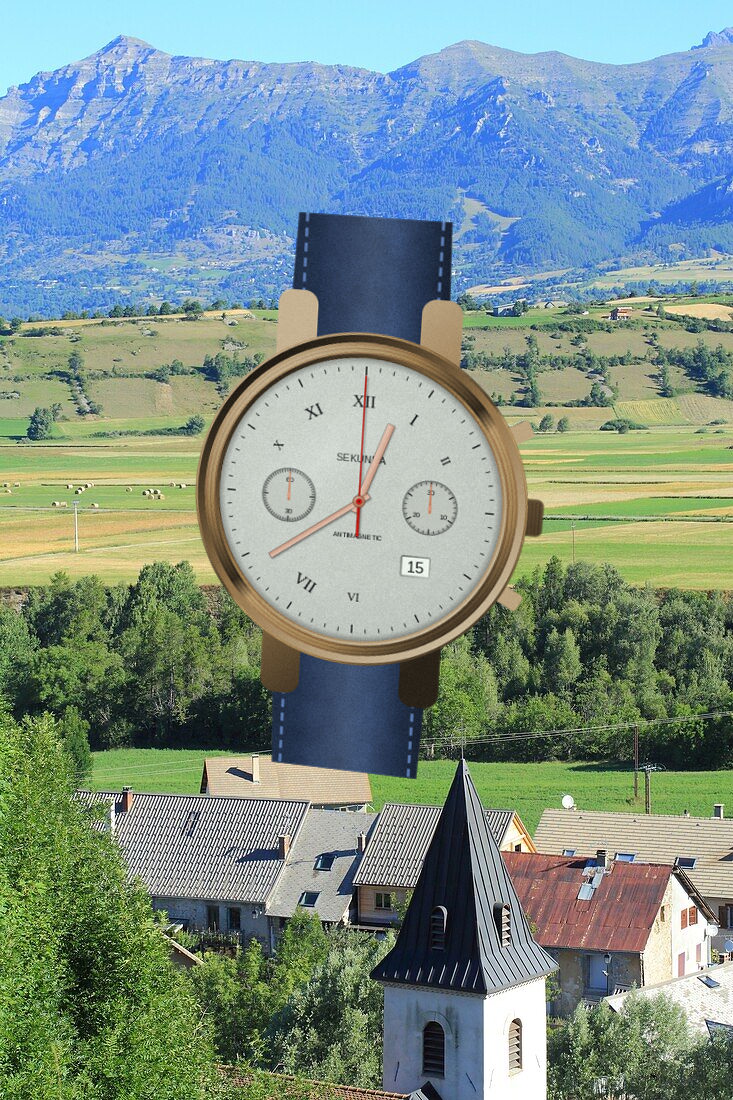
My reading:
{"hour": 12, "minute": 39}
